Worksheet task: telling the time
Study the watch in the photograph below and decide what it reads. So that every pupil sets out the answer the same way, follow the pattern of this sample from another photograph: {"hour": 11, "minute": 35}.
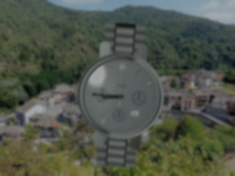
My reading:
{"hour": 8, "minute": 45}
